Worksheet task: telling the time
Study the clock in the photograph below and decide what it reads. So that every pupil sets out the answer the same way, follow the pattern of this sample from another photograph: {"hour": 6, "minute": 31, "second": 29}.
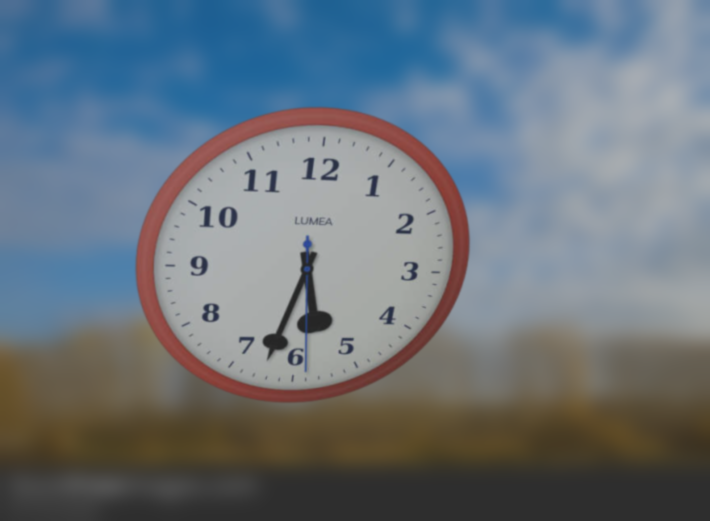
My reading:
{"hour": 5, "minute": 32, "second": 29}
